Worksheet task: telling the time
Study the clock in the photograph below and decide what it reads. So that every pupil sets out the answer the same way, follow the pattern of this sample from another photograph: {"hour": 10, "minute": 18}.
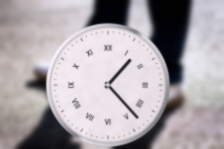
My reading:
{"hour": 1, "minute": 23}
